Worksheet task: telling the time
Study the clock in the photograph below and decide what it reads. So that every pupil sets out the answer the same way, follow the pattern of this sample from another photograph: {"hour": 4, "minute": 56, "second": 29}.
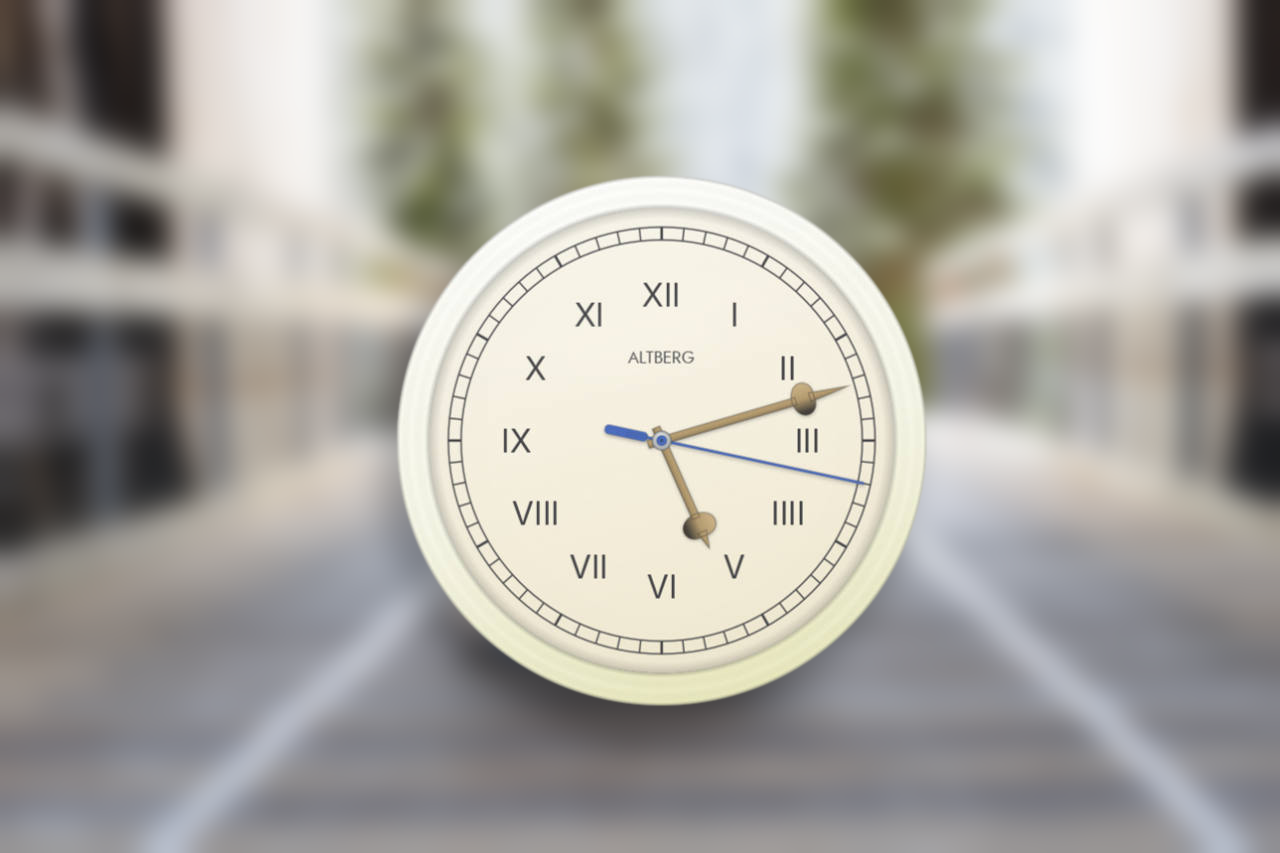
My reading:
{"hour": 5, "minute": 12, "second": 17}
